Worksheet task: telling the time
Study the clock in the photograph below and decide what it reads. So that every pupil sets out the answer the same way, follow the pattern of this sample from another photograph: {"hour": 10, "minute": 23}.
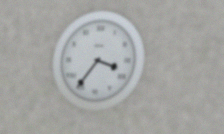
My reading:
{"hour": 3, "minute": 36}
